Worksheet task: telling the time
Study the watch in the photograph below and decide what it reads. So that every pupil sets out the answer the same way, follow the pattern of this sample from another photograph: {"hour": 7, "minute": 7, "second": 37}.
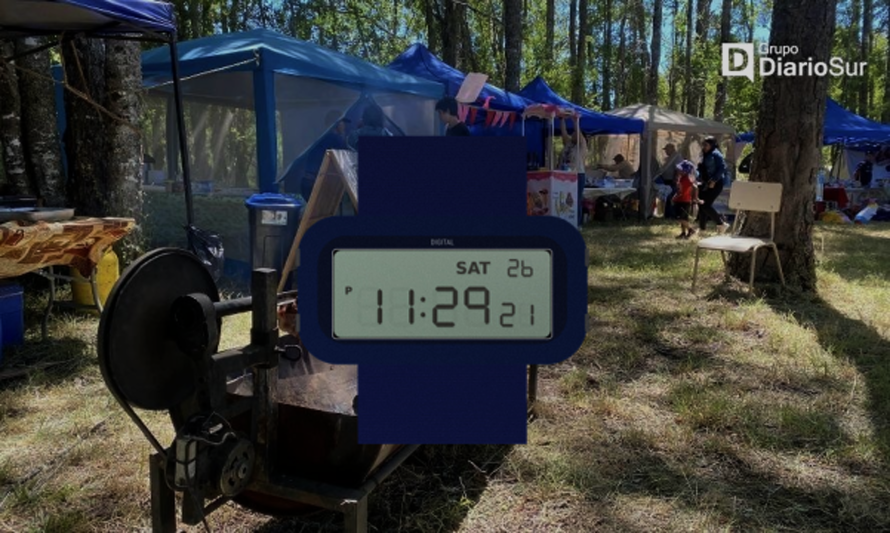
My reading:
{"hour": 11, "minute": 29, "second": 21}
